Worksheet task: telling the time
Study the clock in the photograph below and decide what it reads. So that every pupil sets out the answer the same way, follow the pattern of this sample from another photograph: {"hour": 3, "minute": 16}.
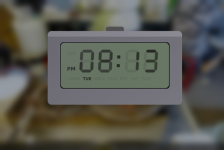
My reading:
{"hour": 8, "minute": 13}
